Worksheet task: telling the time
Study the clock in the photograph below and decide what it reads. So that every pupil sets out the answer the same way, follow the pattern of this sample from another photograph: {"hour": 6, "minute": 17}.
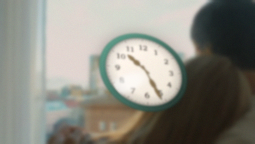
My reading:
{"hour": 10, "minute": 26}
